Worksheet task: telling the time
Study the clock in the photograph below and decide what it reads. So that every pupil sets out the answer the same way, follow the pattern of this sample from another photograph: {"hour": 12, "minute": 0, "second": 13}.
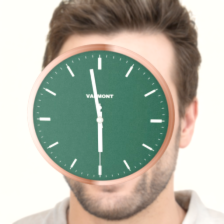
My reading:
{"hour": 5, "minute": 58, "second": 30}
